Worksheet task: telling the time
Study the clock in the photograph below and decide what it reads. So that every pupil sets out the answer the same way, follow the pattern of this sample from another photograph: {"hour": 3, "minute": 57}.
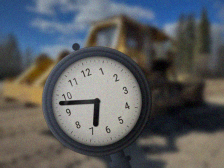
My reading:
{"hour": 6, "minute": 48}
